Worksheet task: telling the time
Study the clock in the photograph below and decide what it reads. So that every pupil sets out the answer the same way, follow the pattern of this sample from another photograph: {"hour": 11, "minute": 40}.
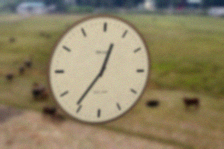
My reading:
{"hour": 12, "minute": 36}
